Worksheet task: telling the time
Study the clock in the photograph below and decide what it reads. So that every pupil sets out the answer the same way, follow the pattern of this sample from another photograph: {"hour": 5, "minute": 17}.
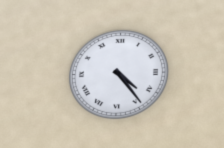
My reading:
{"hour": 4, "minute": 24}
